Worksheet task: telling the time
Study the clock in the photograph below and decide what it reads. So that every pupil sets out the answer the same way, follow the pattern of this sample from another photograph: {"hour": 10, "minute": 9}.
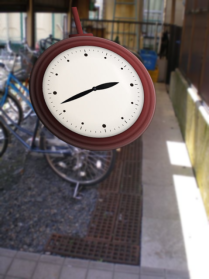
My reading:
{"hour": 2, "minute": 42}
